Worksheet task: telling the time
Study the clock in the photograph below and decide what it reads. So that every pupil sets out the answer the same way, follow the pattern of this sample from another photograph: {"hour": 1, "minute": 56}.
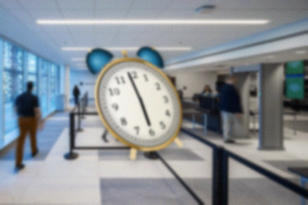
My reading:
{"hour": 5, "minute": 59}
